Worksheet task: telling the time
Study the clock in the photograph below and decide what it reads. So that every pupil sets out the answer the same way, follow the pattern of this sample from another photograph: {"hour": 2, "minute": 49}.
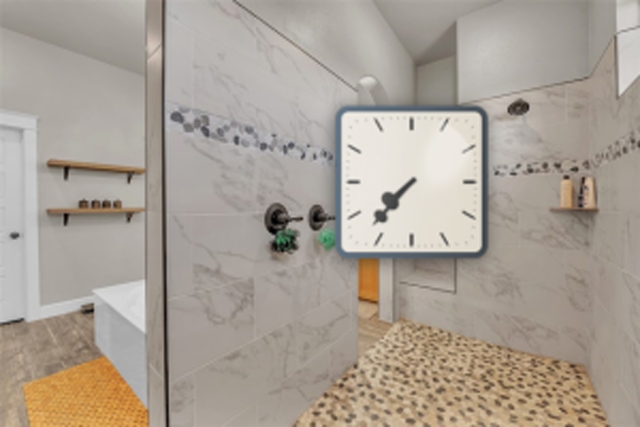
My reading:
{"hour": 7, "minute": 37}
